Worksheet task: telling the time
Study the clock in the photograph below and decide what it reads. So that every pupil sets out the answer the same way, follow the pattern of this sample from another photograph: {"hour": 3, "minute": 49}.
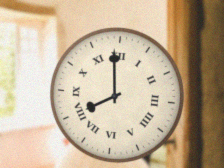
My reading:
{"hour": 7, "minute": 59}
